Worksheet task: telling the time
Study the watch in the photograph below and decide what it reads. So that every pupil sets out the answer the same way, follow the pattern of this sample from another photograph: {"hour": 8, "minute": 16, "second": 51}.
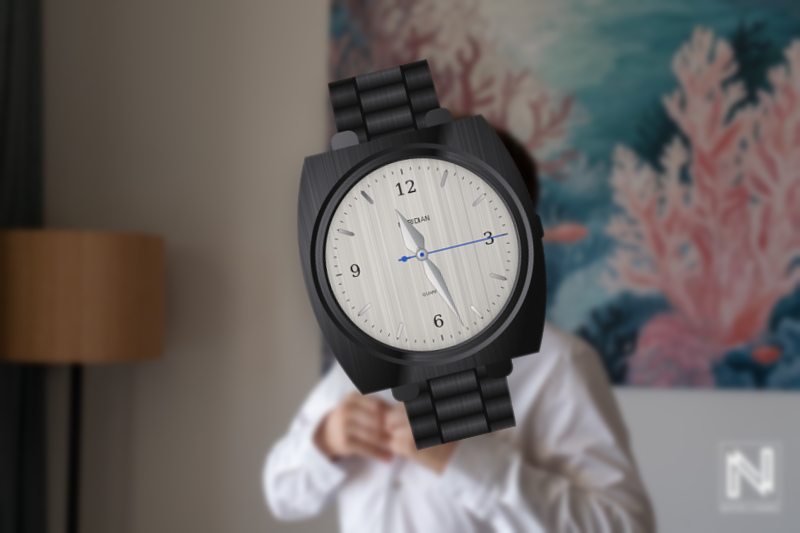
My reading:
{"hour": 11, "minute": 27, "second": 15}
